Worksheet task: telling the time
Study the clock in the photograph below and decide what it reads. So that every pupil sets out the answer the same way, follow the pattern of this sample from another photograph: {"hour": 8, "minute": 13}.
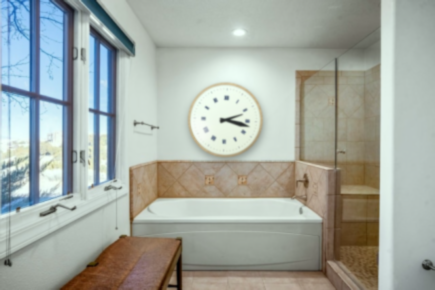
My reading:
{"hour": 2, "minute": 17}
